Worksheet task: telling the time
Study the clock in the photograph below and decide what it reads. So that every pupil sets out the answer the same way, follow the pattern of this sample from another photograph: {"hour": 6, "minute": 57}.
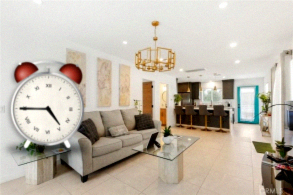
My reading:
{"hour": 4, "minute": 45}
